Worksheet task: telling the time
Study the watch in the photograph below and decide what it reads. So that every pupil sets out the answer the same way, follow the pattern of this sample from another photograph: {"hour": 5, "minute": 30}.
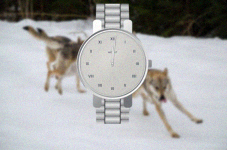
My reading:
{"hour": 12, "minute": 1}
